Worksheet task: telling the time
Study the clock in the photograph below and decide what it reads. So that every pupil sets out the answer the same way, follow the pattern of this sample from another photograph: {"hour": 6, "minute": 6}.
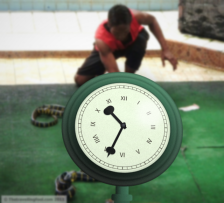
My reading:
{"hour": 10, "minute": 34}
